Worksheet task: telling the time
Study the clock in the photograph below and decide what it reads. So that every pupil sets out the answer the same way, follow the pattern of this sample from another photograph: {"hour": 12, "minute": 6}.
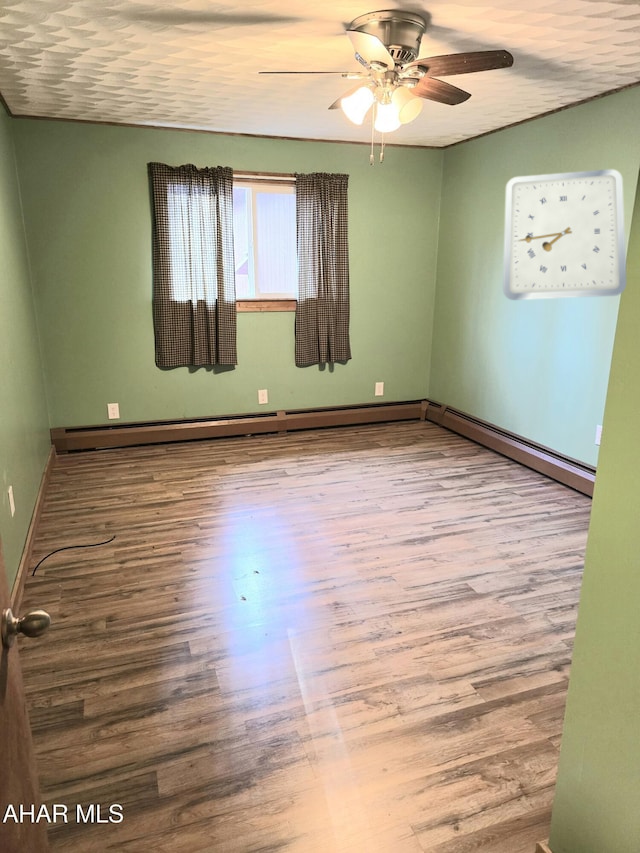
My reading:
{"hour": 7, "minute": 44}
